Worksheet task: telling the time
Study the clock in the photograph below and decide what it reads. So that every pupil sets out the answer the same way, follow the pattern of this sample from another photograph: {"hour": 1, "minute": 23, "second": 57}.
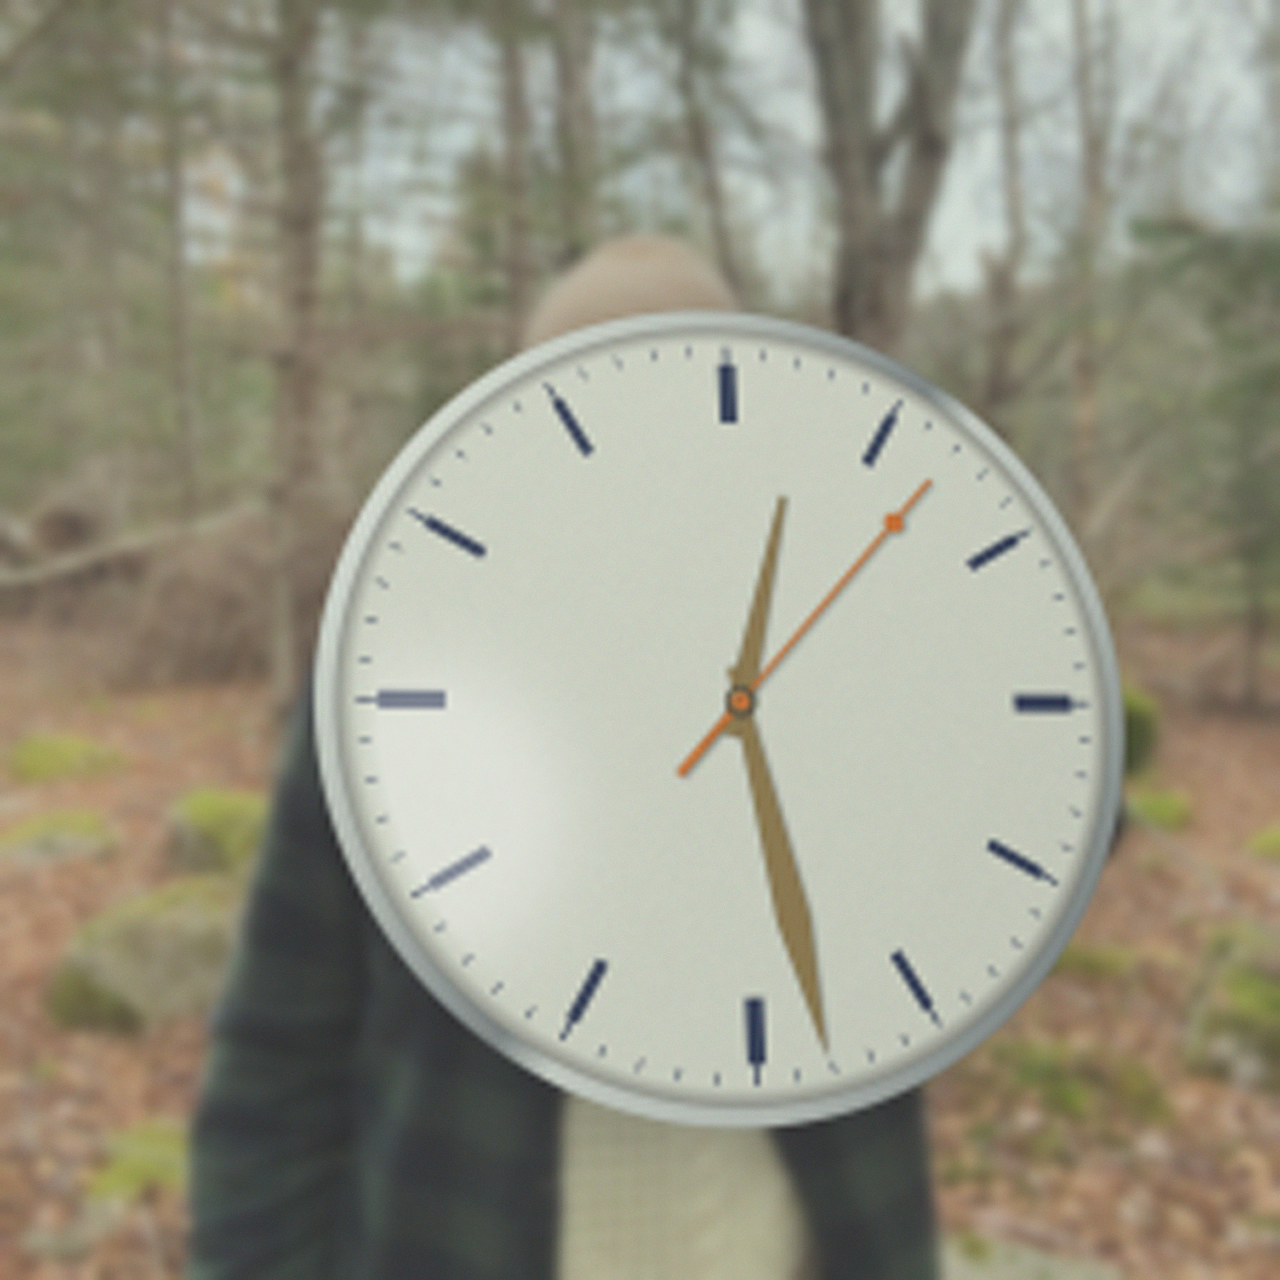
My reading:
{"hour": 12, "minute": 28, "second": 7}
